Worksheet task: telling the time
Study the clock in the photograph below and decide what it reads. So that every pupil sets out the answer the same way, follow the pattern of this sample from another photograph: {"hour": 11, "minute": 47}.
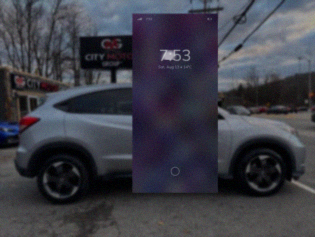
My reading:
{"hour": 7, "minute": 53}
